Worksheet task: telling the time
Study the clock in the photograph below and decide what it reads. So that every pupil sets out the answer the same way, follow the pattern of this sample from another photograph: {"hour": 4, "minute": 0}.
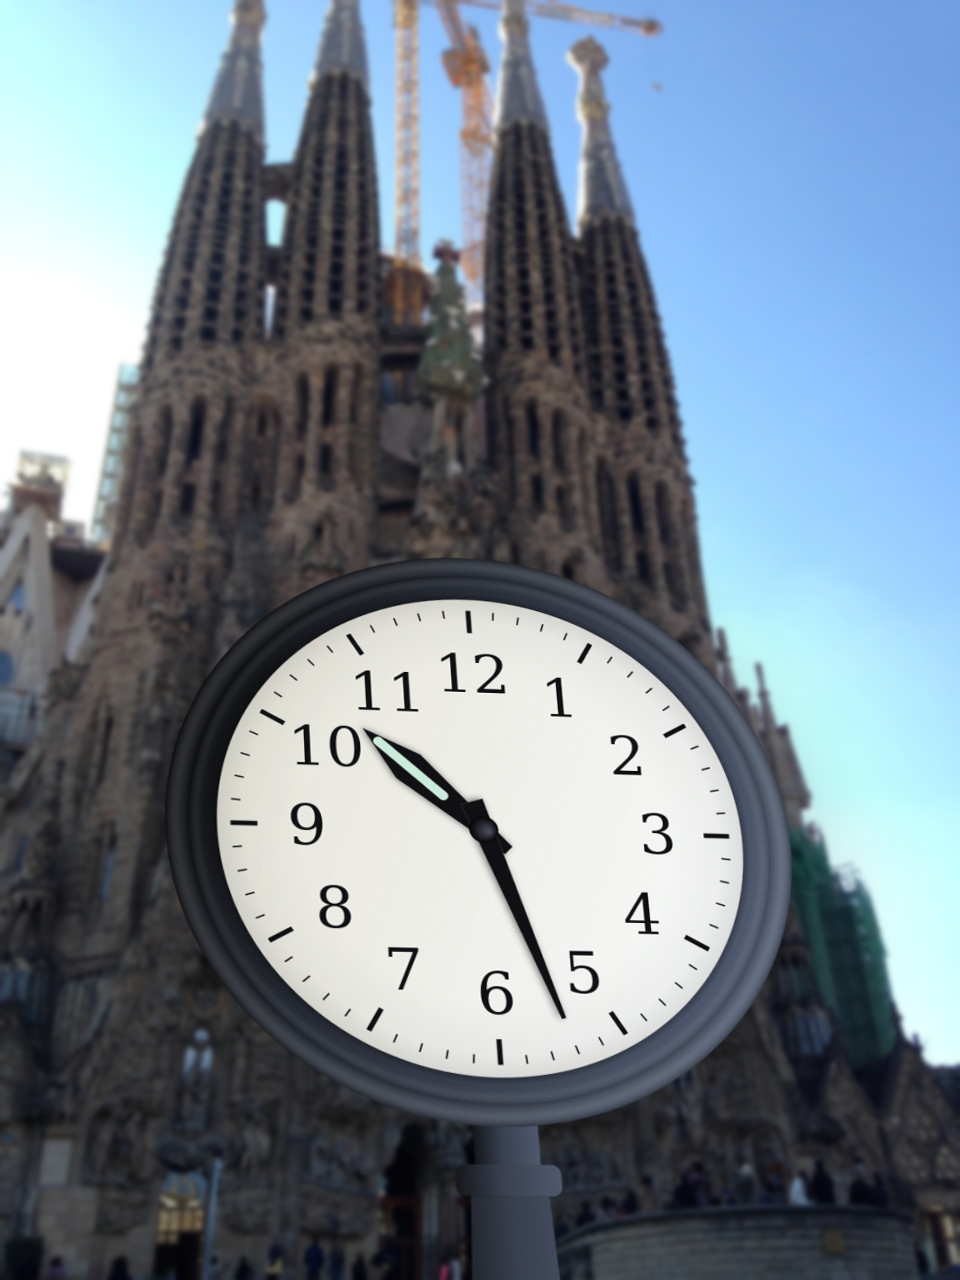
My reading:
{"hour": 10, "minute": 27}
